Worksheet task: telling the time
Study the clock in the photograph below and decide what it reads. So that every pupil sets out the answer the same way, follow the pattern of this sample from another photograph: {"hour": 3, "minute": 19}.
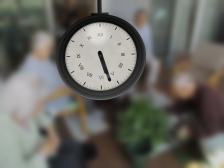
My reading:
{"hour": 5, "minute": 27}
